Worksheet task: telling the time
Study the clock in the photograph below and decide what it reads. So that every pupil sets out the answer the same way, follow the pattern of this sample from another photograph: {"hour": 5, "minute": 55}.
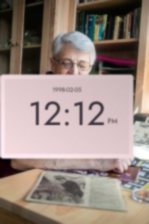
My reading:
{"hour": 12, "minute": 12}
